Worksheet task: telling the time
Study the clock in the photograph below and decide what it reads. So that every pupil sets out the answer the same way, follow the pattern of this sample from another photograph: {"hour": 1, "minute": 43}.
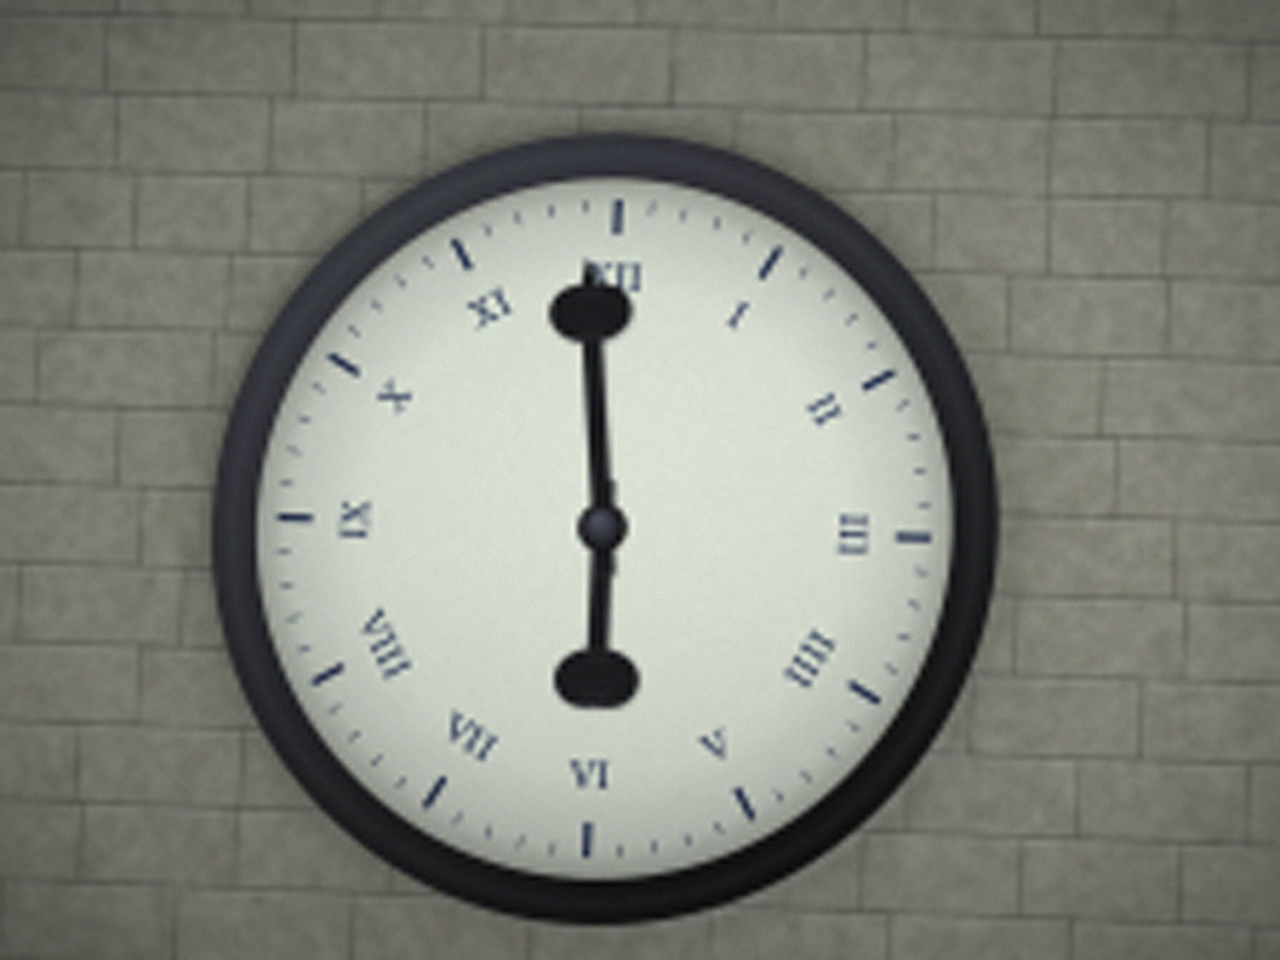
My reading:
{"hour": 5, "minute": 59}
